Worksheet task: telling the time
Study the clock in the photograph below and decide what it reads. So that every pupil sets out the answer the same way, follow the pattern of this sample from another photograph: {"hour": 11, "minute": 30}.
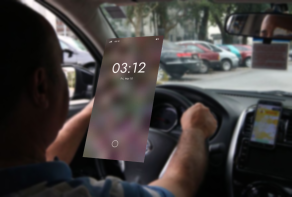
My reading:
{"hour": 3, "minute": 12}
